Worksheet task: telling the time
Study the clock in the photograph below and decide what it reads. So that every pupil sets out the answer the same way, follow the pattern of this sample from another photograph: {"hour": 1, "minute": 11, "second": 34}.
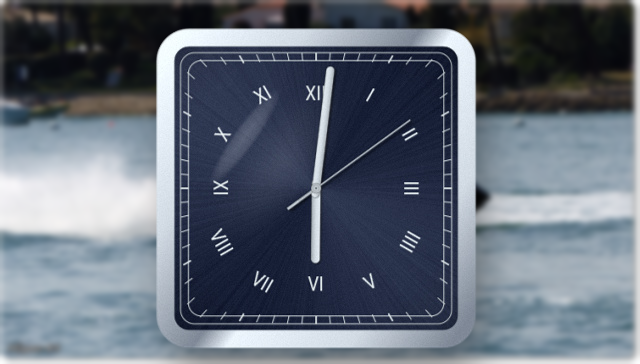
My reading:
{"hour": 6, "minute": 1, "second": 9}
